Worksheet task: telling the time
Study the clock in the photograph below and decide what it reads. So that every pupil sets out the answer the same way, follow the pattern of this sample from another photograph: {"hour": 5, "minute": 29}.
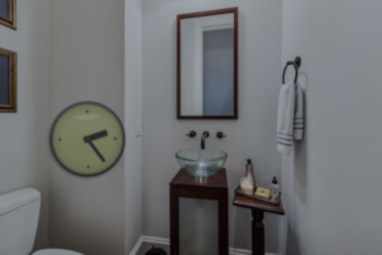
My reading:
{"hour": 2, "minute": 24}
